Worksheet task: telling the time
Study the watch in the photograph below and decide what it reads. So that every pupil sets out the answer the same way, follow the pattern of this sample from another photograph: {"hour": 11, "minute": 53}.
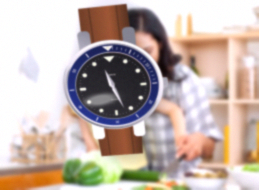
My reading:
{"hour": 11, "minute": 27}
